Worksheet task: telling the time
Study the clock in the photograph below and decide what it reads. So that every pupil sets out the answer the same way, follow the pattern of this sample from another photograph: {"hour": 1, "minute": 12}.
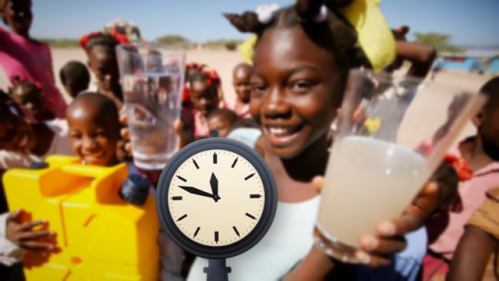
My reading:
{"hour": 11, "minute": 48}
